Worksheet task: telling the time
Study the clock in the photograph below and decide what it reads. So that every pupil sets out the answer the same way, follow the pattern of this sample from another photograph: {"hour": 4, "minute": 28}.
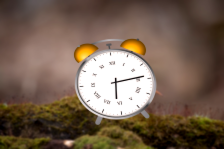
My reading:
{"hour": 6, "minute": 14}
